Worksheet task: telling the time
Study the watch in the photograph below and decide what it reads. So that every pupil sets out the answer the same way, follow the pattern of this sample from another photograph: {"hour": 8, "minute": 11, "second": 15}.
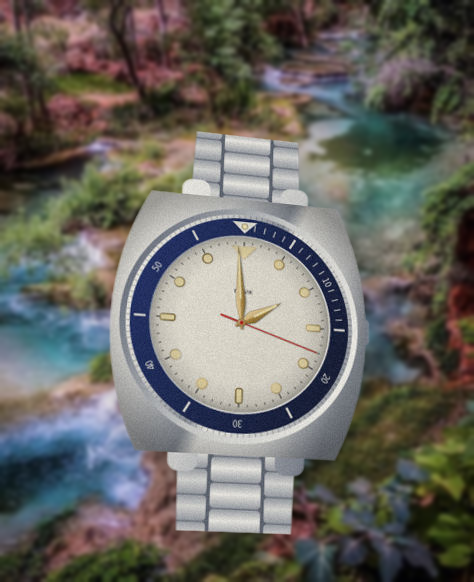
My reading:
{"hour": 1, "minute": 59, "second": 18}
